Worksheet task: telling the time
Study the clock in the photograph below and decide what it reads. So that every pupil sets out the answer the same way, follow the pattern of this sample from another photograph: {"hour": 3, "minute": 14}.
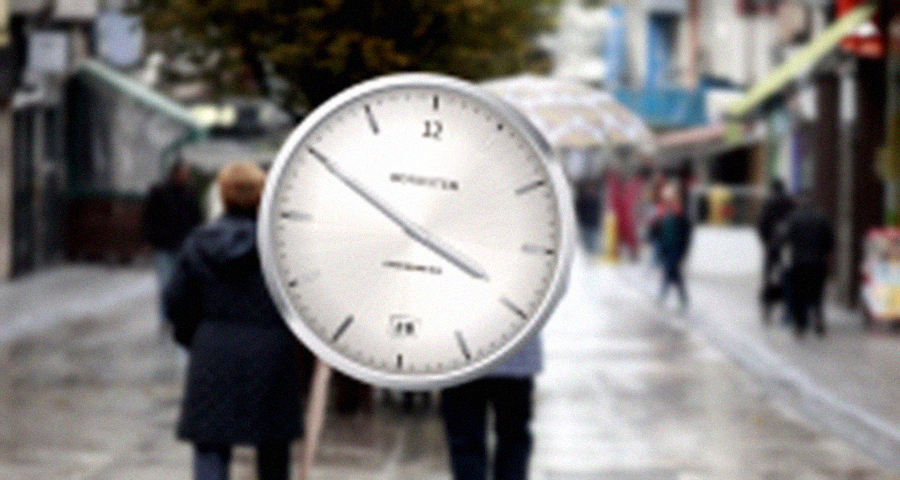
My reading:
{"hour": 3, "minute": 50}
